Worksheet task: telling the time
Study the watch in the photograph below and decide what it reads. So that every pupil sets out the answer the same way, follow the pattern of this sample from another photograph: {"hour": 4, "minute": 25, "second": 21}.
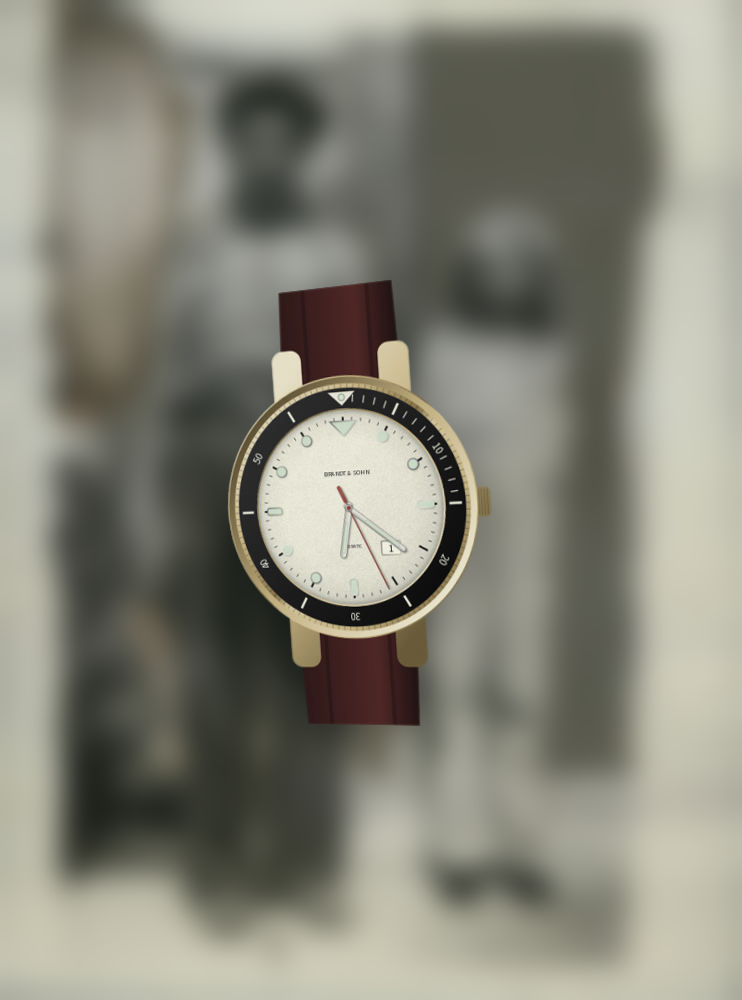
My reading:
{"hour": 6, "minute": 21, "second": 26}
